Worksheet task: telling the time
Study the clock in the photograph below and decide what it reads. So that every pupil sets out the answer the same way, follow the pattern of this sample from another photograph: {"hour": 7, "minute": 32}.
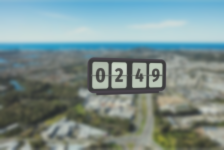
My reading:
{"hour": 2, "minute": 49}
